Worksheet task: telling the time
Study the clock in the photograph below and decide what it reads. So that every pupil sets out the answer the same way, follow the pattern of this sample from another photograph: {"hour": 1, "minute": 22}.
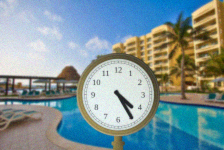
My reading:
{"hour": 4, "minute": 25}
